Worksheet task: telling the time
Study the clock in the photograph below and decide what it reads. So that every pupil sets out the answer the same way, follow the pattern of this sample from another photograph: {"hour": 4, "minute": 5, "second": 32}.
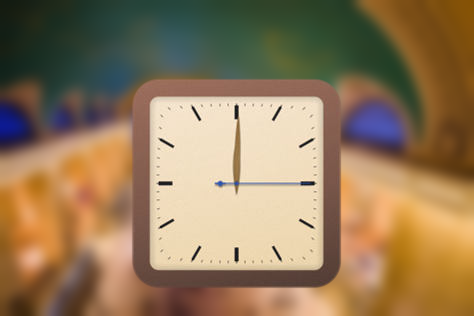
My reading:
{"hour": 12, "minute": 0, "second": 15}
